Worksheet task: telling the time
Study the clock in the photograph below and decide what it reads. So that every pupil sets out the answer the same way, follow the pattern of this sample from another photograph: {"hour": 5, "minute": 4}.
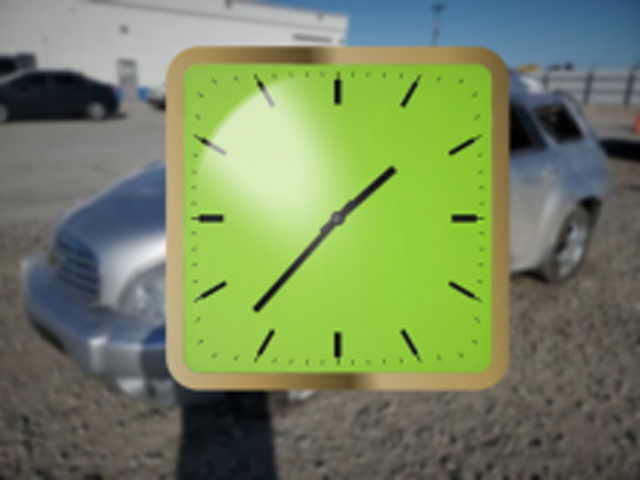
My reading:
{"hour": 1, "minute": 37}
